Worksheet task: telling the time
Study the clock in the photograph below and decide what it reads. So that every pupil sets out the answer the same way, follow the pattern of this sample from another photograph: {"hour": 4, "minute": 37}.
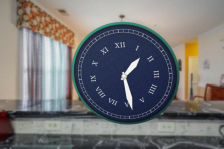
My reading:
{"hour": 1, "minute": 29}
